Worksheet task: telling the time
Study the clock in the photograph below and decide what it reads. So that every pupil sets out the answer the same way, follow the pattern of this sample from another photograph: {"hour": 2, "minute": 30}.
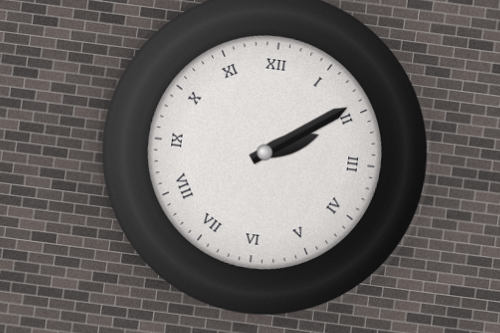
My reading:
{"hour": 2, "minute": 9}
